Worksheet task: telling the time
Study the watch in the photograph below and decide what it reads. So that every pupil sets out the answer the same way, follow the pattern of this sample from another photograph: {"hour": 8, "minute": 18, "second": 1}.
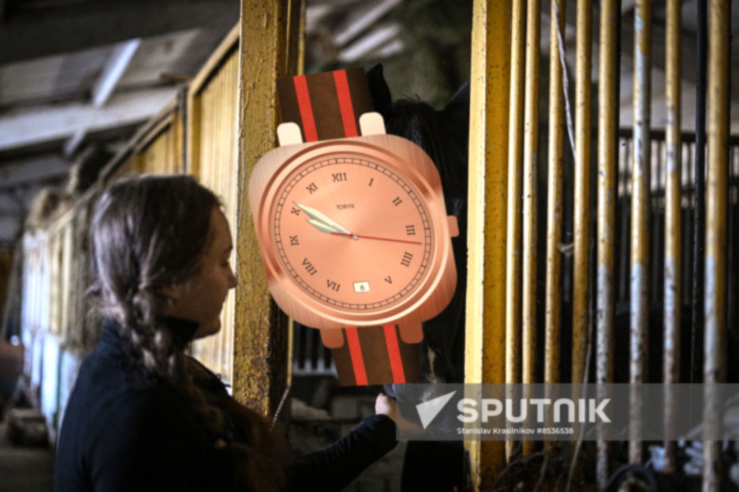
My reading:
{"hour": 9, "minute": 51, "second": 17}
